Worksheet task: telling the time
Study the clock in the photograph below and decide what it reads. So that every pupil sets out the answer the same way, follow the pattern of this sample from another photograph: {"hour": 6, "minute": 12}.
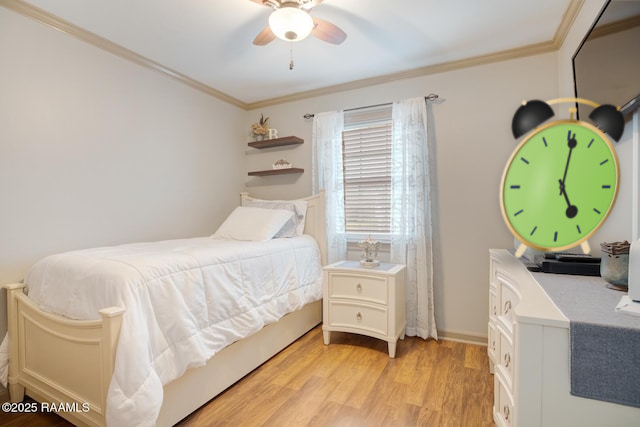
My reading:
{"hour": 5, "minute": 1}
